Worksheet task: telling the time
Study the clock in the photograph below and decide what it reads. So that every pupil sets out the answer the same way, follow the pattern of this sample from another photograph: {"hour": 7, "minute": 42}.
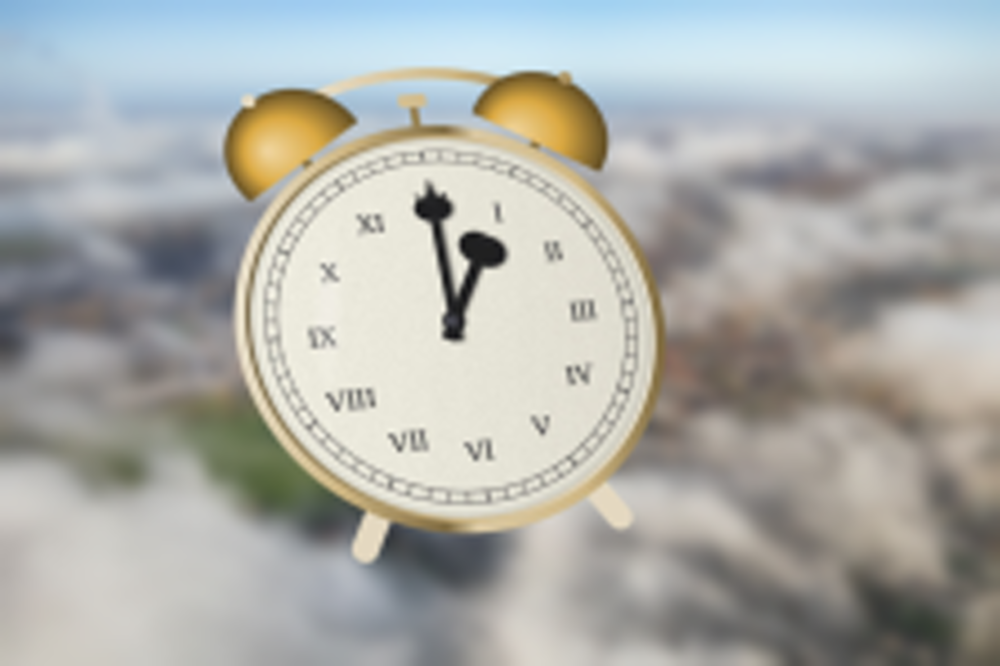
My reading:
{"hour": 1, "minute": 0}
